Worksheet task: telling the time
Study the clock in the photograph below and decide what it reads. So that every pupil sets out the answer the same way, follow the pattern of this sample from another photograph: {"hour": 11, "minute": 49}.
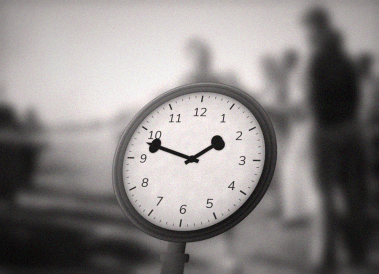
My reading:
{"hour": 1, "minute": 48}
